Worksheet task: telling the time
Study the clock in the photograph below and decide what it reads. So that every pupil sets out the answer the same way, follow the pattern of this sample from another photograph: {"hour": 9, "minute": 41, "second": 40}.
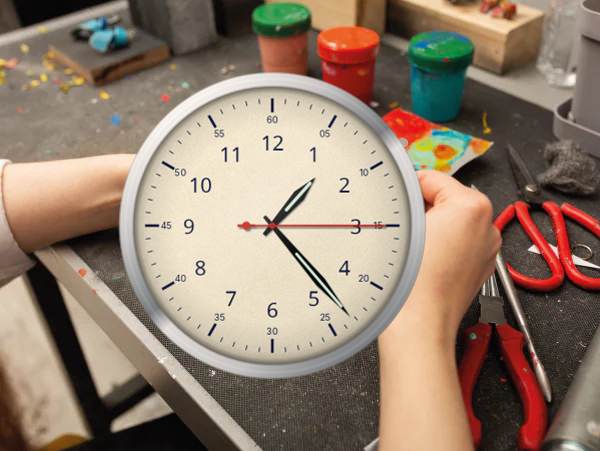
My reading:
{"hour": 1, "minute": 23, "second": 15}
